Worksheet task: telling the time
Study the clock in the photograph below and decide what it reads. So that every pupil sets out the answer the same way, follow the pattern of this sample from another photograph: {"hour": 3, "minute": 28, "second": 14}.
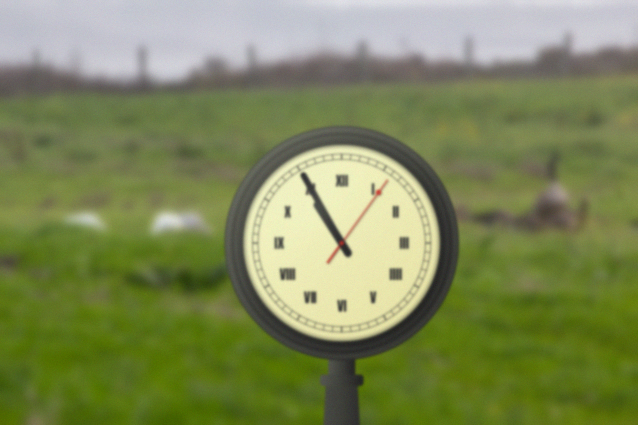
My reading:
{"hour": 10, "minute": 55, "second": 6}
